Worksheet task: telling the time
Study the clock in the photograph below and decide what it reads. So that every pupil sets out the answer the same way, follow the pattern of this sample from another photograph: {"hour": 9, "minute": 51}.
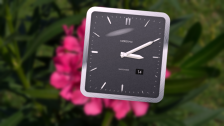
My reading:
{"hour": 3, "minute": 10}
